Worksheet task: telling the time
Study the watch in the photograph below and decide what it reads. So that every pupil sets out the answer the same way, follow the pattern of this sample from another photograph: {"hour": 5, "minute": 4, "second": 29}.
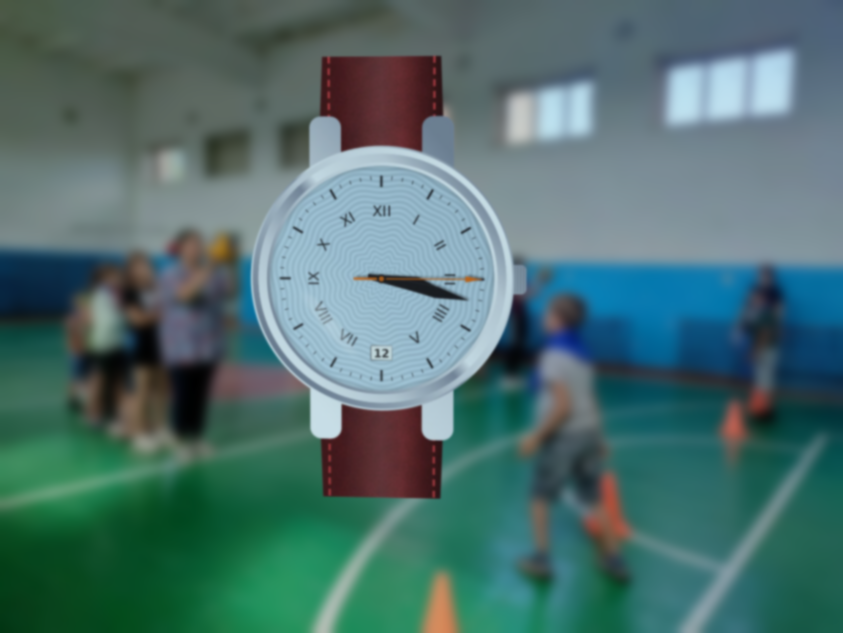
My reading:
{"hour": 3, "minute": 17, "second": 15}
